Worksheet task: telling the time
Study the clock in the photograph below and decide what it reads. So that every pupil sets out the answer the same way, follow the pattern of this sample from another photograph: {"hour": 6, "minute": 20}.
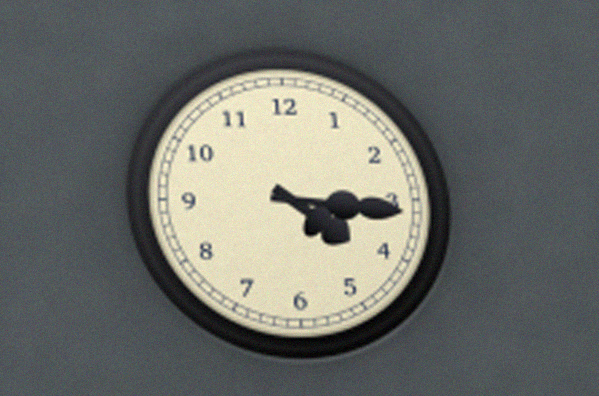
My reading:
{"hour": 4, "minute": 16}
